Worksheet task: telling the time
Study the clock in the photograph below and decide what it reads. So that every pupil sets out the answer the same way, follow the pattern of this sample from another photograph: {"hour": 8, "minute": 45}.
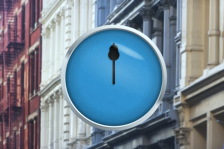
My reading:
{"hour": 12, "minute": 0}
